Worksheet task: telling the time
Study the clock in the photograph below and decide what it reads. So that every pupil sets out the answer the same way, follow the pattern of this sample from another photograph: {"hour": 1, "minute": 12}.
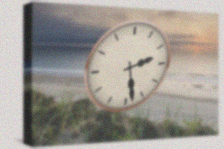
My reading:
{"hour": 2, "minute": 28}
